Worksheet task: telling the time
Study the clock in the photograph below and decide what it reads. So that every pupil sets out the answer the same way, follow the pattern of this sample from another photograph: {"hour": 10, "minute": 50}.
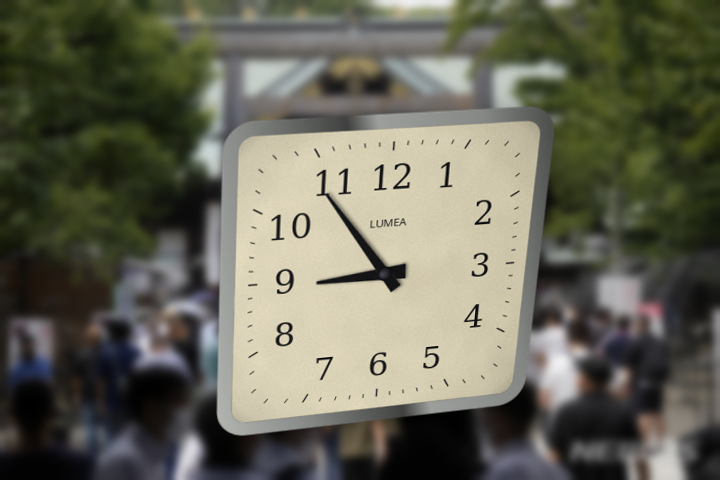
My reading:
{"hour": 8, "minute": 54}
